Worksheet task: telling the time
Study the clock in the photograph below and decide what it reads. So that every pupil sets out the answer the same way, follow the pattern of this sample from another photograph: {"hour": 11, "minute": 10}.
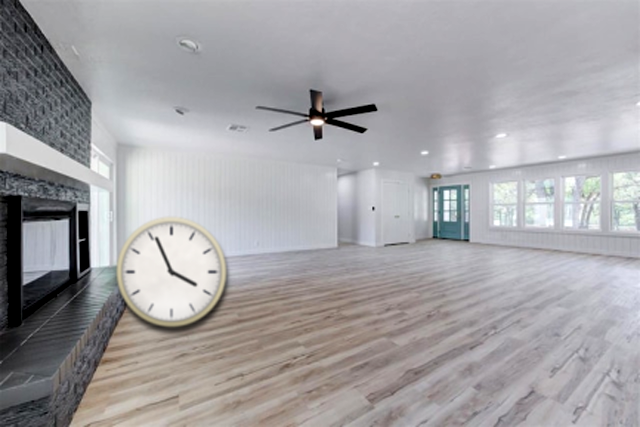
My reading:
{"hour": 3, "minute": 56}
